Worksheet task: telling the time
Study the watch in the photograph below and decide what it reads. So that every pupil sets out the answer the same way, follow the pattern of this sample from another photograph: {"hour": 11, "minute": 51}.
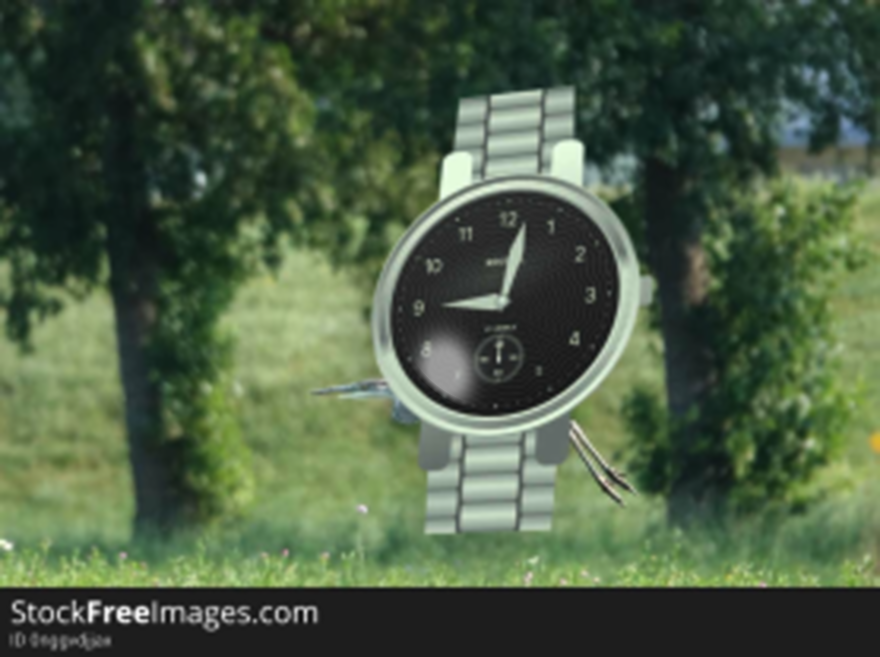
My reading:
{"hour": 9, "minute": 2}
